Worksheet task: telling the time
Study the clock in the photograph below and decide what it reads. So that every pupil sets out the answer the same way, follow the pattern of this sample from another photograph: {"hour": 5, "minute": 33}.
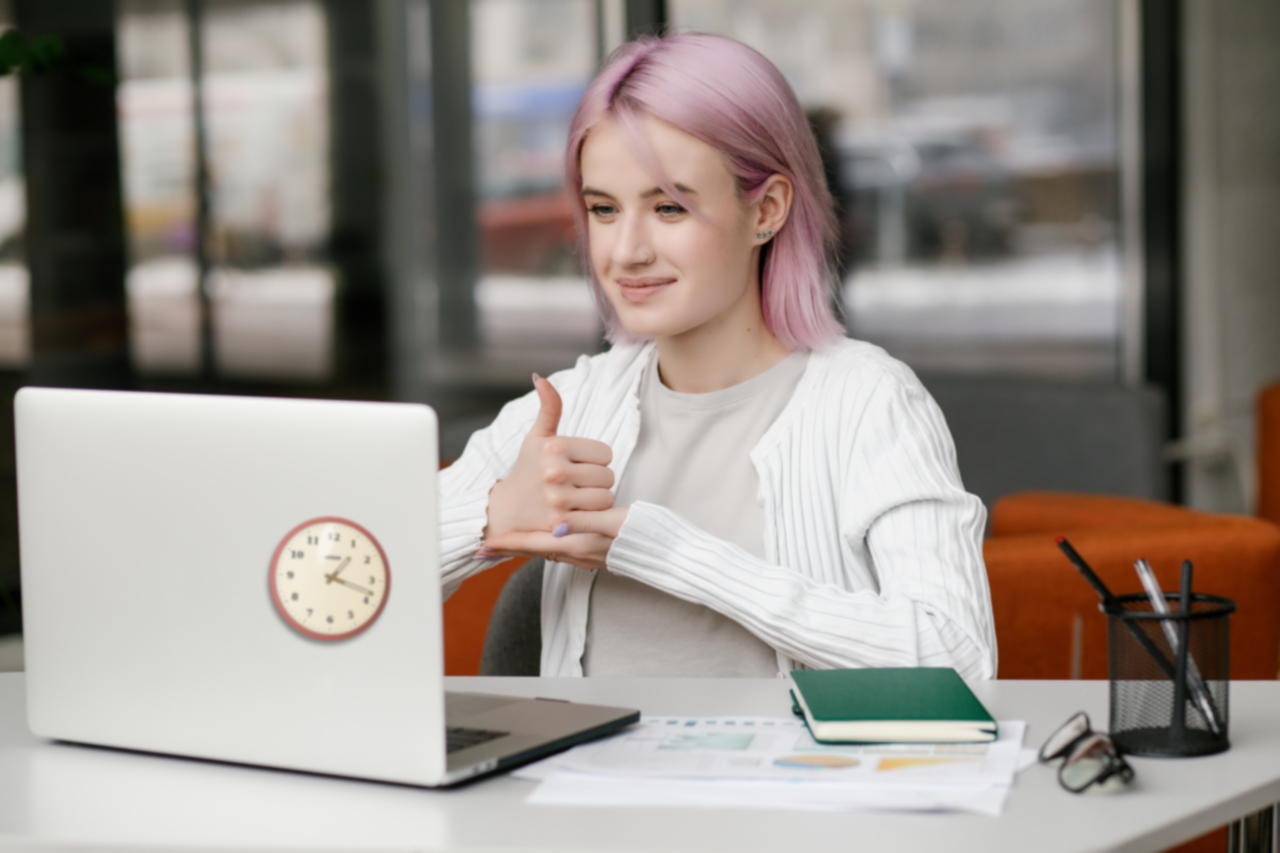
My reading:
{"hour": 1, "minute": 18}
